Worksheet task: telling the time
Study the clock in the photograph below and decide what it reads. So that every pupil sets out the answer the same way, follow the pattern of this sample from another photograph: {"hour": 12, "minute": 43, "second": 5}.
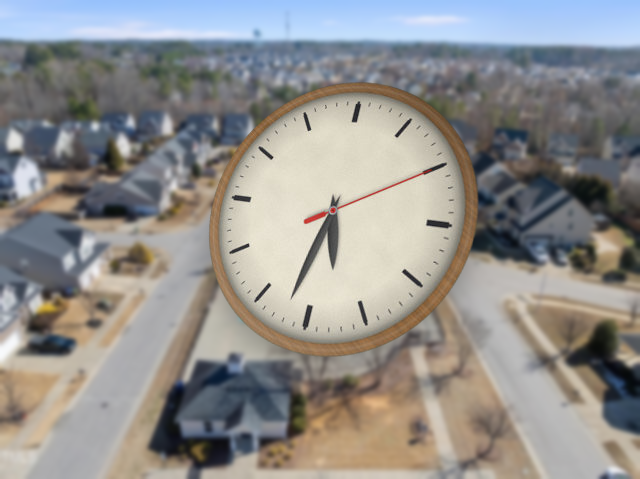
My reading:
{"hour": 5, "minute": 32, "second": 10}
